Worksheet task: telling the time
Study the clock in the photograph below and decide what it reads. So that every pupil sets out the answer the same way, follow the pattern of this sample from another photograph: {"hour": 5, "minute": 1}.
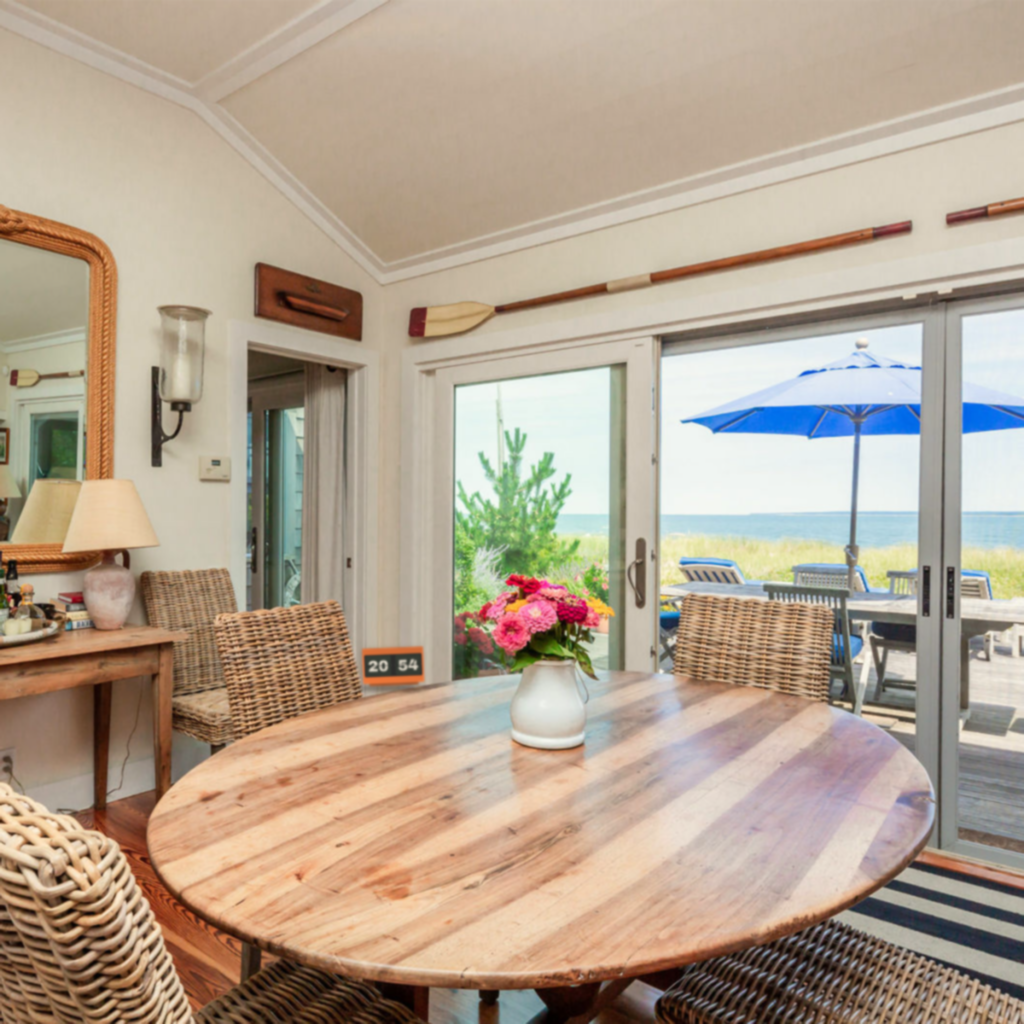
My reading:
{"hour": 20, "minute": 54}
